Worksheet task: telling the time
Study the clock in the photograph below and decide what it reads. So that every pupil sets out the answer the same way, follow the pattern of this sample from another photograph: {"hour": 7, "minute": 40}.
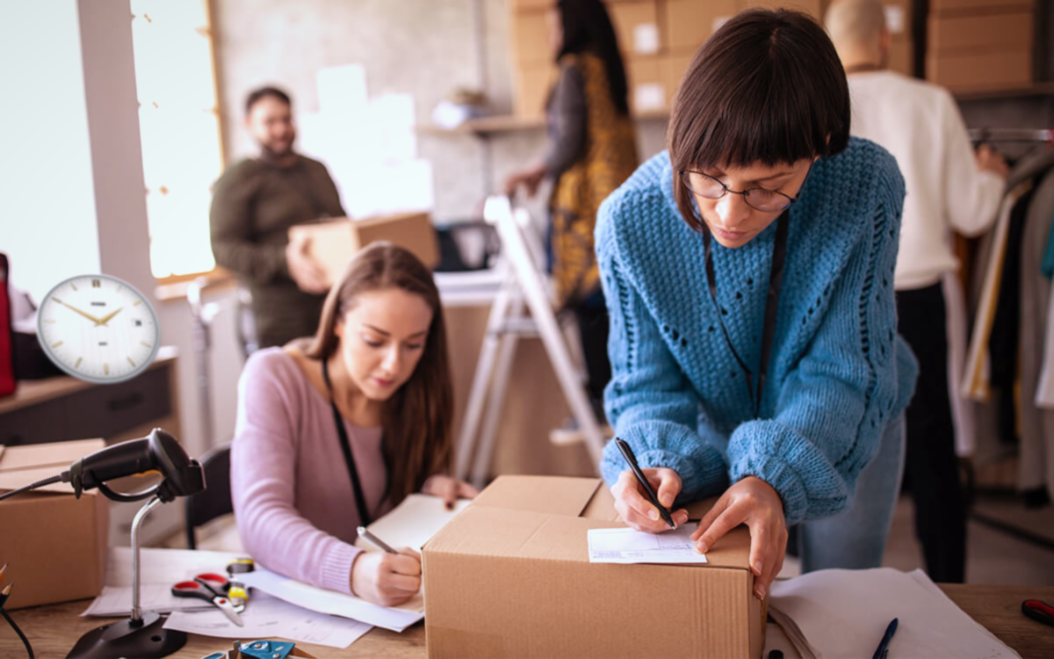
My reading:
{"hour": 1, "minute": 50}
